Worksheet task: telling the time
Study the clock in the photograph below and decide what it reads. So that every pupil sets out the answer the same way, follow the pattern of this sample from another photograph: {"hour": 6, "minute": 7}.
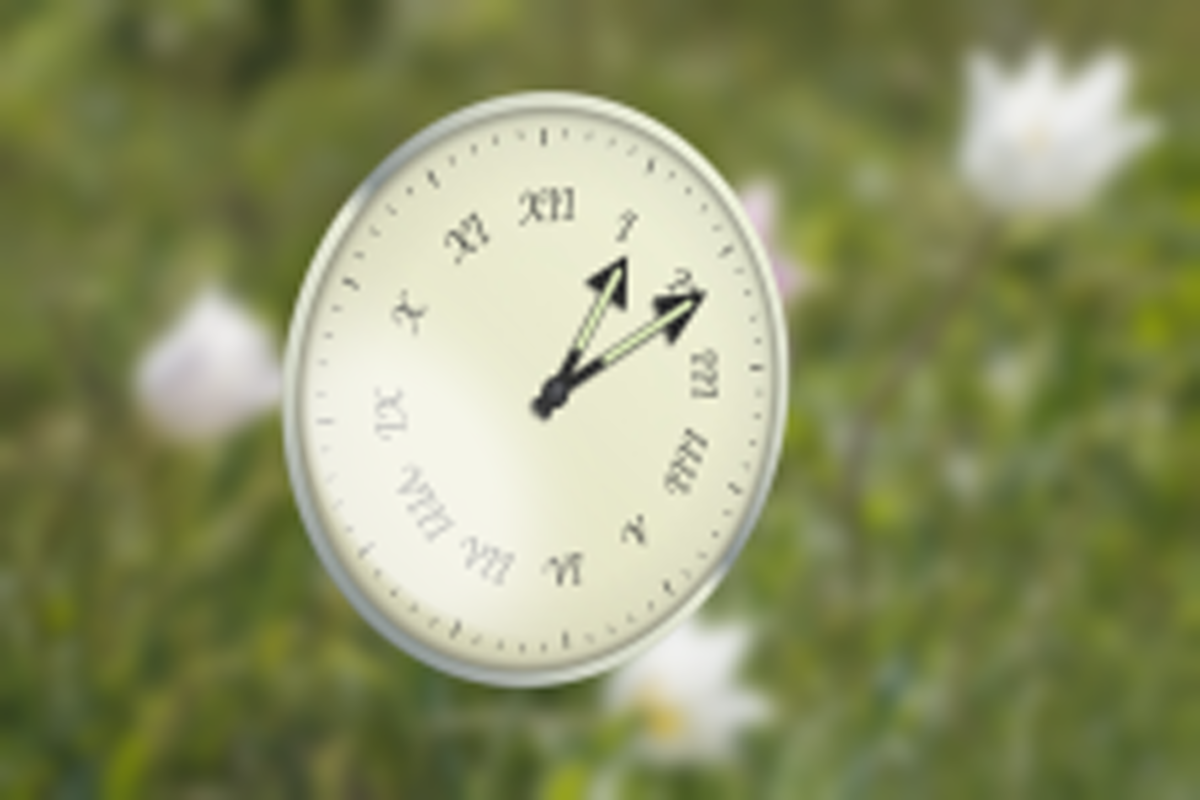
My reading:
{"hour": 1, "minute": 11}
